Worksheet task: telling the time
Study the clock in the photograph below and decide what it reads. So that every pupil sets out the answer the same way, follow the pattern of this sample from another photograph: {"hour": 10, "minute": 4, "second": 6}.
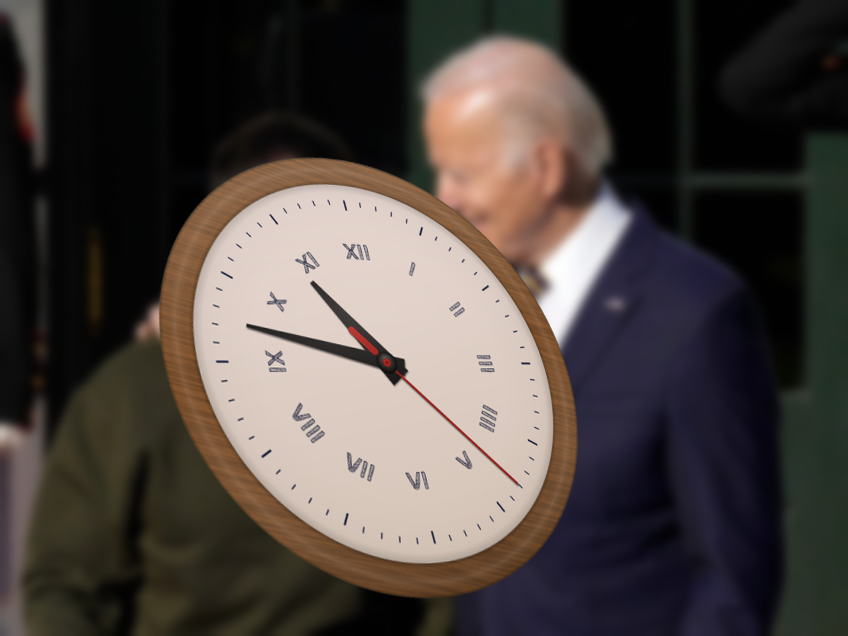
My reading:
{"hour": 10, "minute": 47, "second": 23}
